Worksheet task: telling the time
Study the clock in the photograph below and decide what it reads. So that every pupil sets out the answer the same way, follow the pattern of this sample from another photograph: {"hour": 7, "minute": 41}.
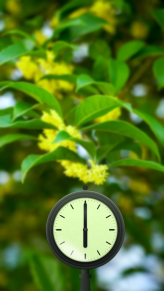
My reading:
{"hour": 6, "minute": 0}
